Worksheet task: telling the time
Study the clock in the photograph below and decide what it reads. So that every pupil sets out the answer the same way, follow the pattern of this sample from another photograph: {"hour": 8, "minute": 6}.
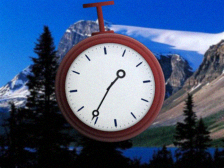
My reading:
{"hour": 1, "minute": 36}
